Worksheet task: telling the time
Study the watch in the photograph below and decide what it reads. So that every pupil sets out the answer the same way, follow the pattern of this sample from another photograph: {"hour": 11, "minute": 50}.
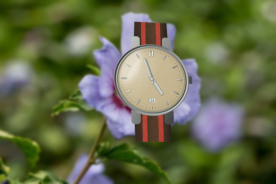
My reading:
{"hour": 4, "minute": 57}
